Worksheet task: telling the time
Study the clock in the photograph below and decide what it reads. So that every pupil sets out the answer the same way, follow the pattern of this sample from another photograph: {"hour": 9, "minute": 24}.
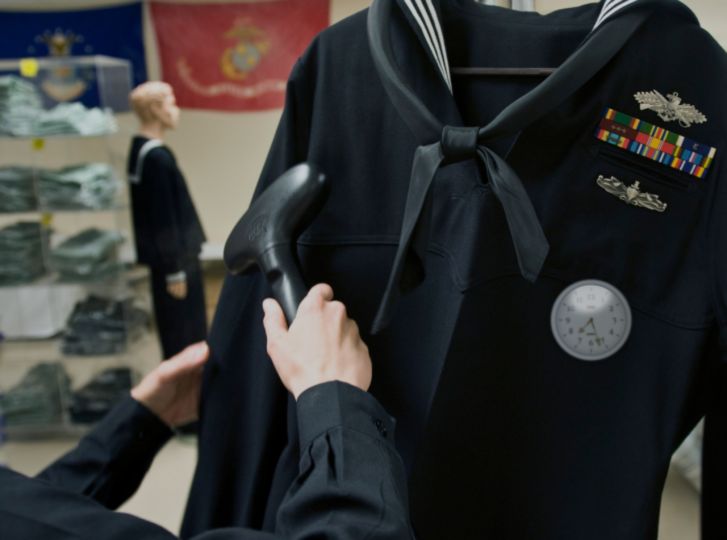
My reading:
{"hour": 7, "minute": 27}
